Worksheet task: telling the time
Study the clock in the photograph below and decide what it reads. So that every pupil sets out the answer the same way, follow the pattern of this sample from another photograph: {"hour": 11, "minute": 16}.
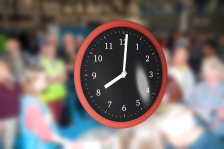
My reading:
{"hour": 8, "minute": 1}
